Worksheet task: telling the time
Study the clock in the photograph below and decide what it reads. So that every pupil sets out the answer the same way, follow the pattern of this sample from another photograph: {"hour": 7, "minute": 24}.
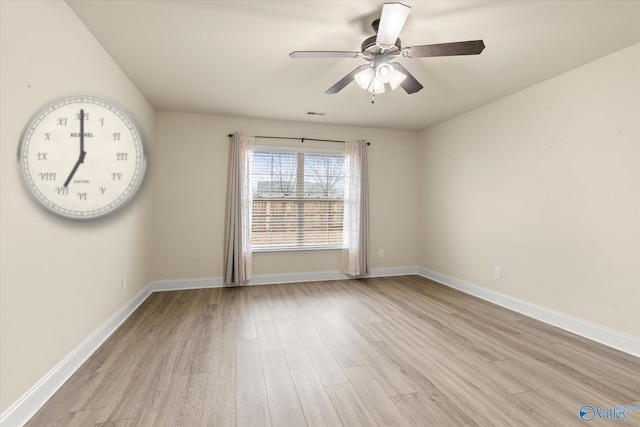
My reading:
{"hour": 7, "minute": 0}
